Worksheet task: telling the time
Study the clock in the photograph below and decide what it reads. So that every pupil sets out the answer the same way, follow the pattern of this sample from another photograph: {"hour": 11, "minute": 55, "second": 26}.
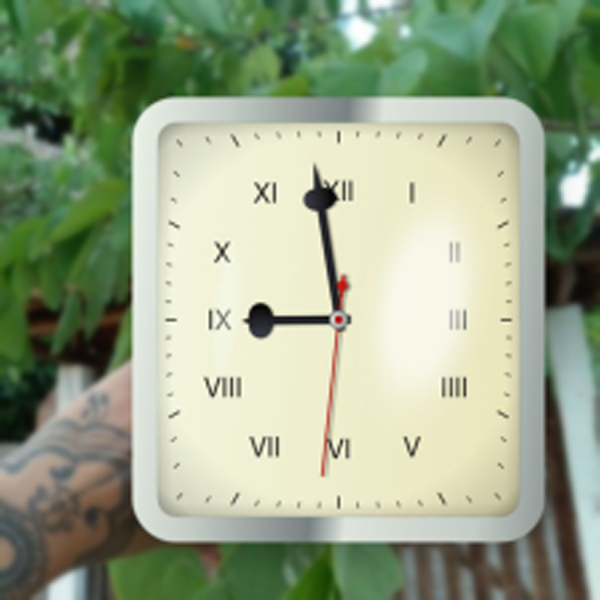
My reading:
{"hour": 8, "minute": 58, "second": 31}
